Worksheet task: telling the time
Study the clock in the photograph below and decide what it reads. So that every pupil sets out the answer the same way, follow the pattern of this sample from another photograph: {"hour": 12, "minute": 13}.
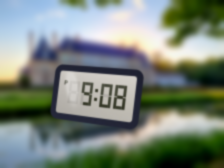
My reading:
{"hour": 9, "minute": 8}
